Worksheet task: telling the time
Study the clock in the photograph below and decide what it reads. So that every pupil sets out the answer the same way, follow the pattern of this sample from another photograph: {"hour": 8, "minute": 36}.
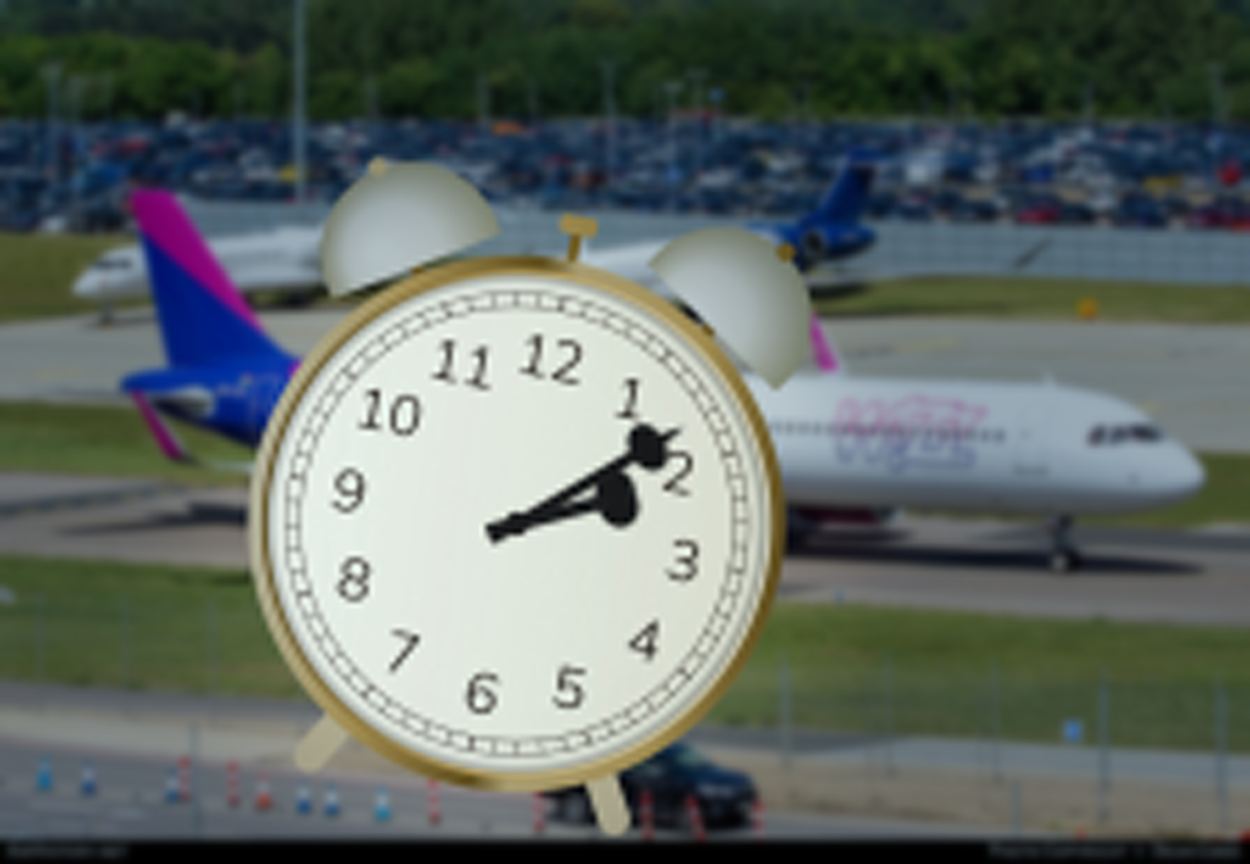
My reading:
{"hour": 2, "minute": 8}
